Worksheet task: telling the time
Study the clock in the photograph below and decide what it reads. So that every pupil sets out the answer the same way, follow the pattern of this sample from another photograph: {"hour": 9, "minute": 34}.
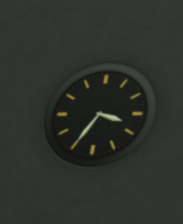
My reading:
{"hour": 3, "minute": 35}
